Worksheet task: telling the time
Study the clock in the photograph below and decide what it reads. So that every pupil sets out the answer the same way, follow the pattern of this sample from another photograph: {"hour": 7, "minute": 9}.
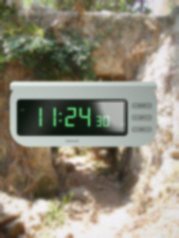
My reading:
{"hour": 11, "minute": 24}
